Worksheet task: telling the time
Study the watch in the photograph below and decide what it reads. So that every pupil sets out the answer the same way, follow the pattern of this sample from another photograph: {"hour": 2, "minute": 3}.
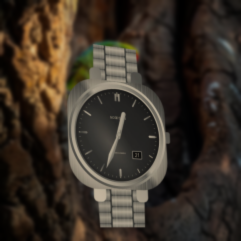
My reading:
{"hour": 12, "minute": 34}
